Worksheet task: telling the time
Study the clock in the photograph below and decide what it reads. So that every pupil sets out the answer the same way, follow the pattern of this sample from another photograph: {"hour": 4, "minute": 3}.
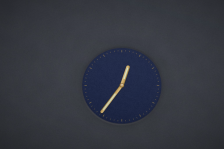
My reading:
{"hour": 12, "minute": 36}
